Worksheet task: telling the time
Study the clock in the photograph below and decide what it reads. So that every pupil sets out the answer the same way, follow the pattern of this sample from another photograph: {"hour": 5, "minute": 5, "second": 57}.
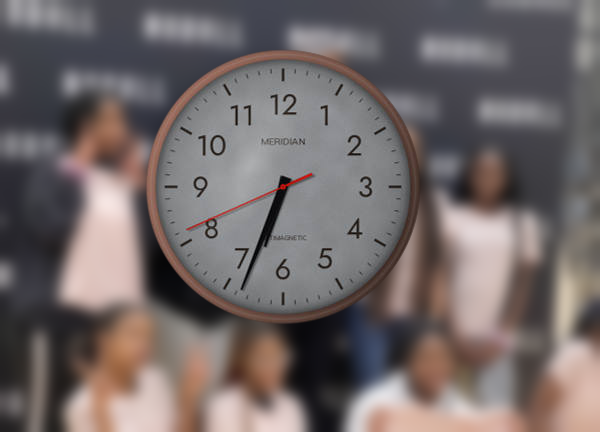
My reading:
{"hour": 6, "minute": 33, "second": 41}
